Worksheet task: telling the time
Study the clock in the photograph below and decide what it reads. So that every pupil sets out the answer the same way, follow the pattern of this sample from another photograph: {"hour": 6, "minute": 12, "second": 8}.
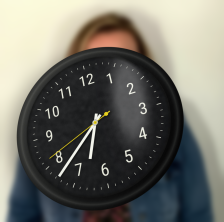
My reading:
{"hour": 6, "minute": 37, "second": 41}
